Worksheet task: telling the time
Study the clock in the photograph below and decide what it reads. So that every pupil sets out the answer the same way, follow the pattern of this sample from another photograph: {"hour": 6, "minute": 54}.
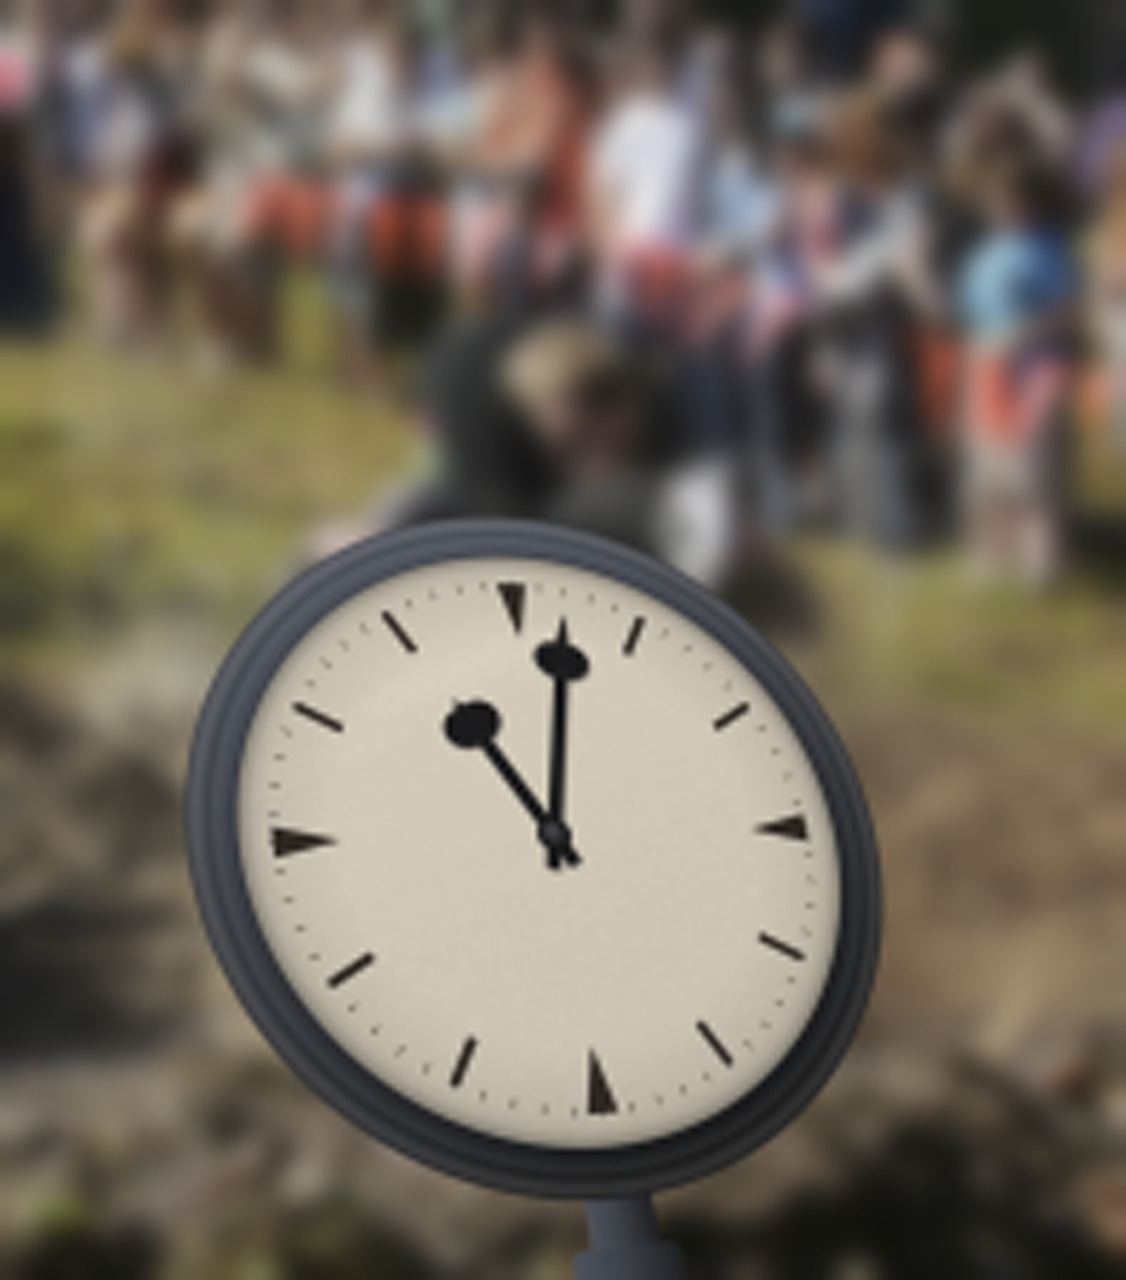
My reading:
{"hour": 11, "minute": 2}
